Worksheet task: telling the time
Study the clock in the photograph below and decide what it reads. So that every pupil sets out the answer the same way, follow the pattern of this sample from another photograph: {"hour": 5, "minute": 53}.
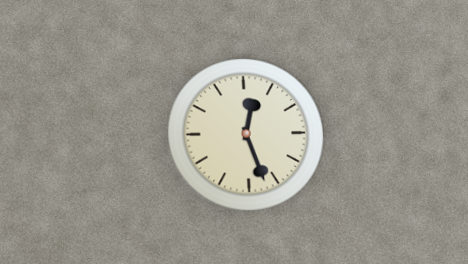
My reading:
{"hour": 12, "minute": 27}
